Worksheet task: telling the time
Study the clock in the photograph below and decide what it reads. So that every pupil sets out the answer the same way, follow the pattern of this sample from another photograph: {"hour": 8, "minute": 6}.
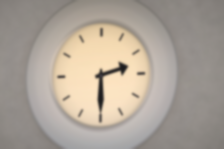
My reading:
{"hour": 2, "minute": 30}
